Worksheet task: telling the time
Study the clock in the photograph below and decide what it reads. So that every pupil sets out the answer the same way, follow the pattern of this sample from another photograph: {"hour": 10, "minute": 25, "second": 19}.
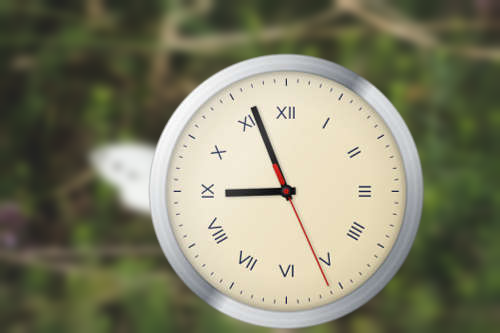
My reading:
{"hour": 8, "minute": 56, "second": 26}
